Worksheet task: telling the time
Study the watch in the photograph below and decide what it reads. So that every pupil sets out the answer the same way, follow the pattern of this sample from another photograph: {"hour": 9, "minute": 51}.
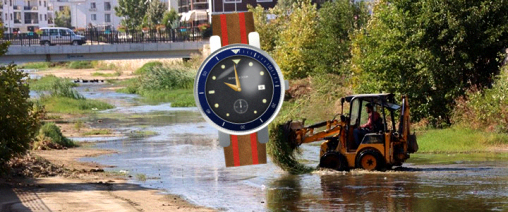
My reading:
{"hour": 9, "minute": 59}
